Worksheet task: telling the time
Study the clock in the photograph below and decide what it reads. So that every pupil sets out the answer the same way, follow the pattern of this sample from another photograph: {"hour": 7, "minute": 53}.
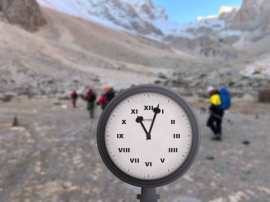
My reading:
{"hour": 11, "minute": 3}
